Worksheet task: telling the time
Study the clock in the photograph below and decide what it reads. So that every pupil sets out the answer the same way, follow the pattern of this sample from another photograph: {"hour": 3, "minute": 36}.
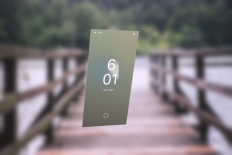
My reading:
{"hour": 6, "minute": 1}
